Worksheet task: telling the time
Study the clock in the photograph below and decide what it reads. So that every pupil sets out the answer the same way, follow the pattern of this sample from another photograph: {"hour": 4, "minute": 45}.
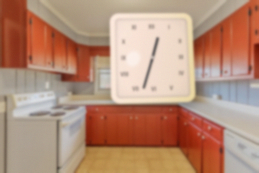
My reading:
{"hour": 12, "minute": 33}
